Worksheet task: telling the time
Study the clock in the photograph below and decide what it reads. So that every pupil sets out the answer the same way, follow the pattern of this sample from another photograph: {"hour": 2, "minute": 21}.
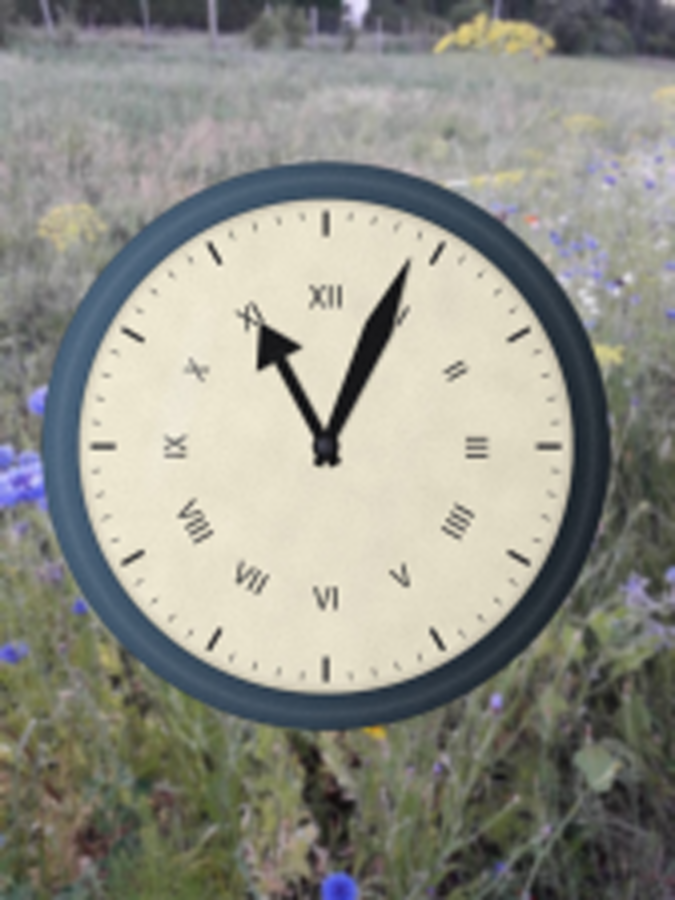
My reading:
{"hour": 11, "minute": 4}
